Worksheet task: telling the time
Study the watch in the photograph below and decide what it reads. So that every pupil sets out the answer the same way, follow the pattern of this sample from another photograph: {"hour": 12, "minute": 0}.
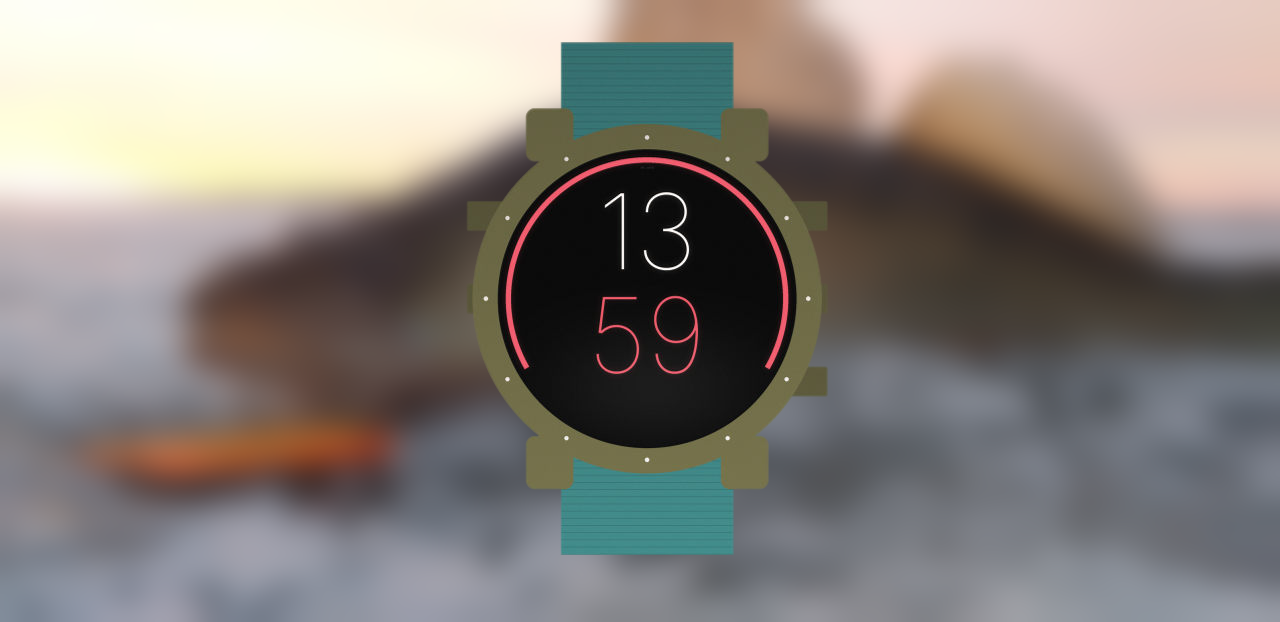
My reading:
{"hour": 13, "minute": 59}
